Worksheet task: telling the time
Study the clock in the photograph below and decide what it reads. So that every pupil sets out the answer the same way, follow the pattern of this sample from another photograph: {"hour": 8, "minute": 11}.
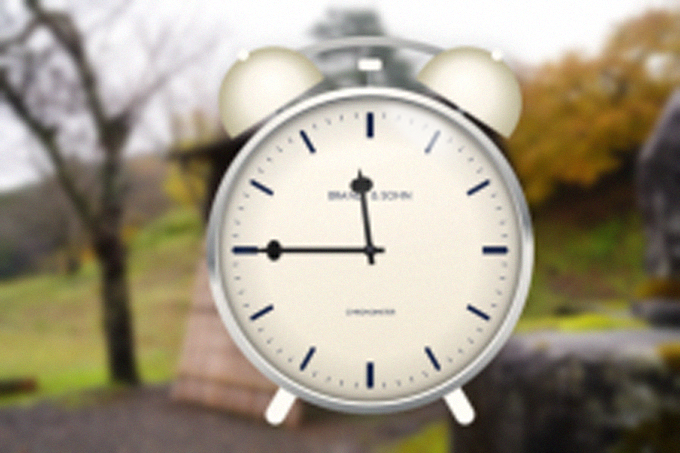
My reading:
{"hour": 11, "minute": 45}
